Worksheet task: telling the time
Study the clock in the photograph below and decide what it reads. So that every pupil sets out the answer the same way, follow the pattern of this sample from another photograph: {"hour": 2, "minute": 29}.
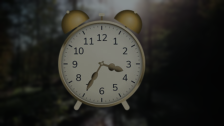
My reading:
{"hour": 3, "minute": 35}
